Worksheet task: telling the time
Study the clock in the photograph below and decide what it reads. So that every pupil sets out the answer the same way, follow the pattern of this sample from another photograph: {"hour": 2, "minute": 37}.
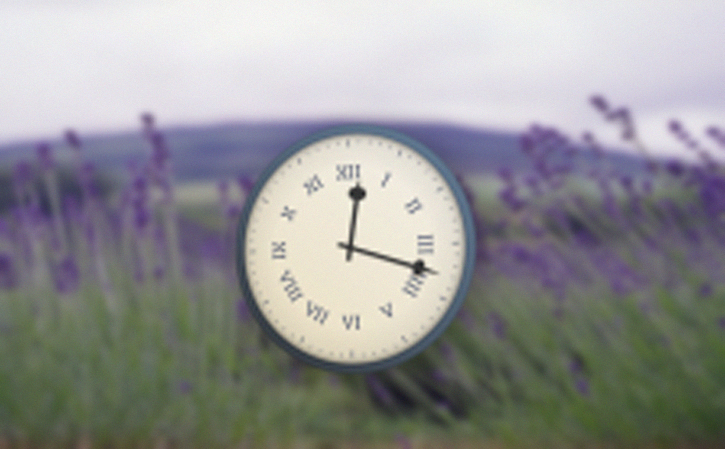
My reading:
{"hour": 12, "minute": 18}
